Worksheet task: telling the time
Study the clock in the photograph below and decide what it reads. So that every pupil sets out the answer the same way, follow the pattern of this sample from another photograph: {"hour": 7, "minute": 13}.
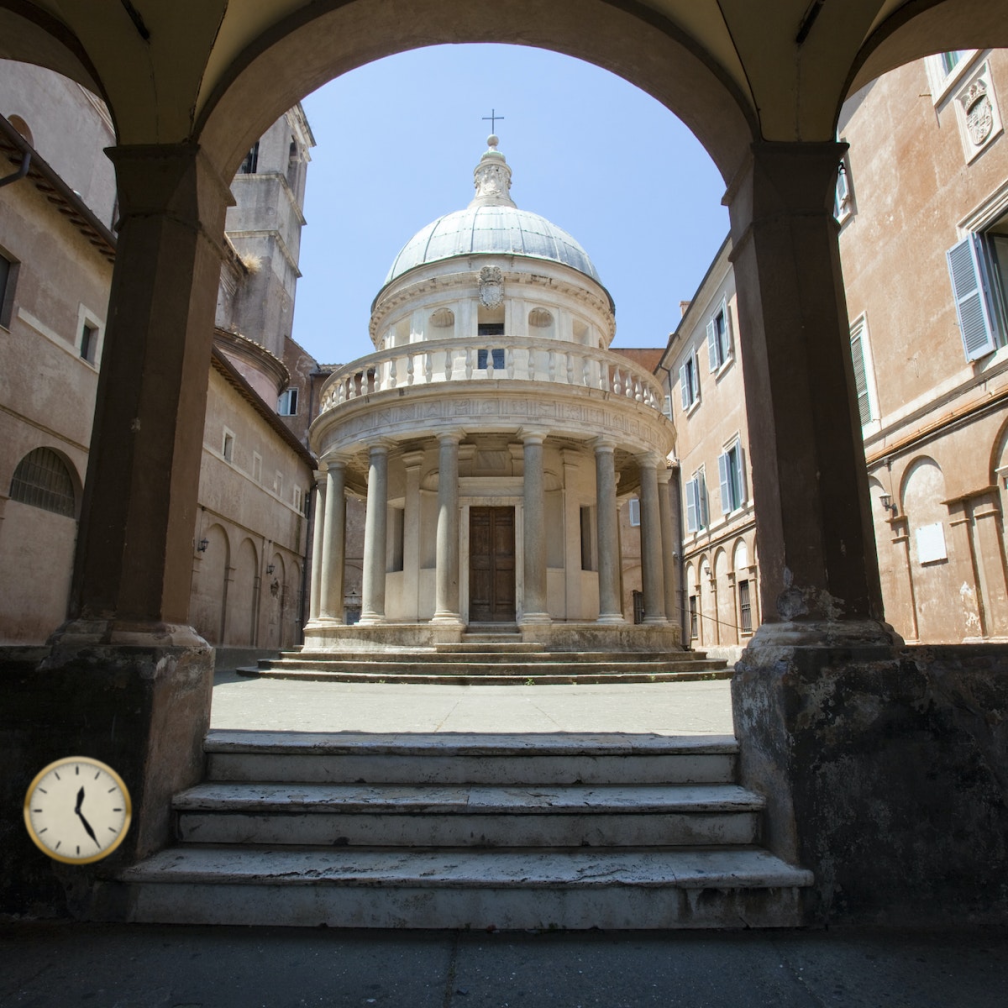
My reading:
{"hour": 12, "minute": 25}
